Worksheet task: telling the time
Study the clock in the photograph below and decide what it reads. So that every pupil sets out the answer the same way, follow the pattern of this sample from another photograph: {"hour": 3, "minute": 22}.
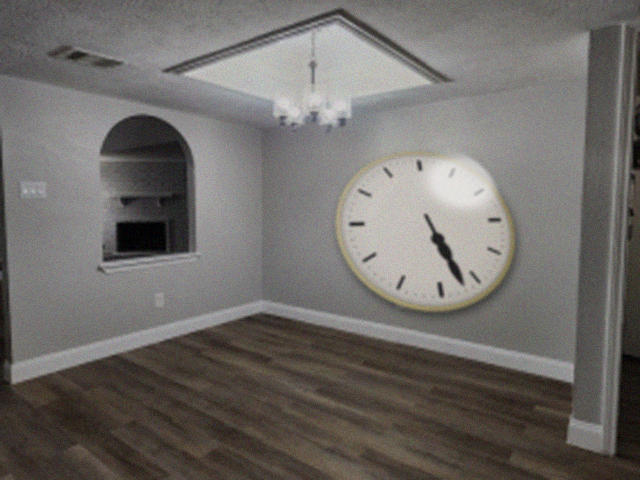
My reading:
{"hour": 5, "minute": 27}
